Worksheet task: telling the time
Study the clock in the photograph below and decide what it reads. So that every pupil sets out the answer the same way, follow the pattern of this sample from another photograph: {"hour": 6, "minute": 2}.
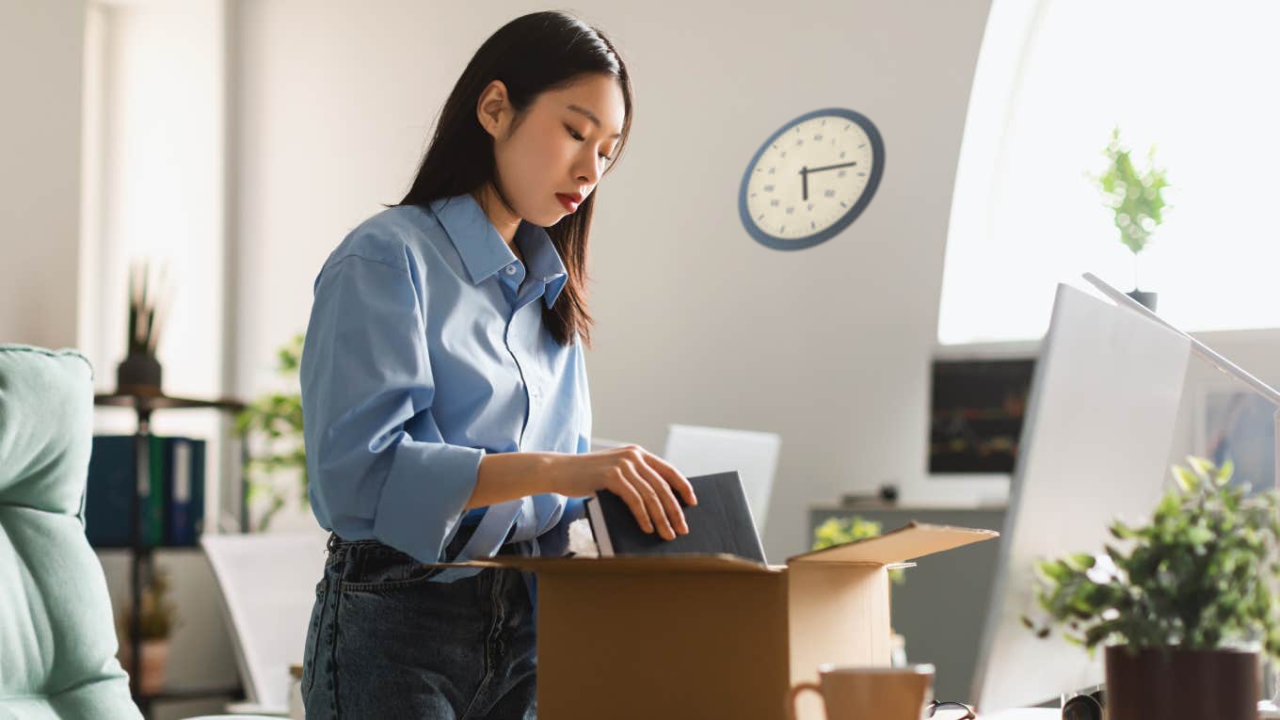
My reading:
{"hour": 5, "minute": 13}
